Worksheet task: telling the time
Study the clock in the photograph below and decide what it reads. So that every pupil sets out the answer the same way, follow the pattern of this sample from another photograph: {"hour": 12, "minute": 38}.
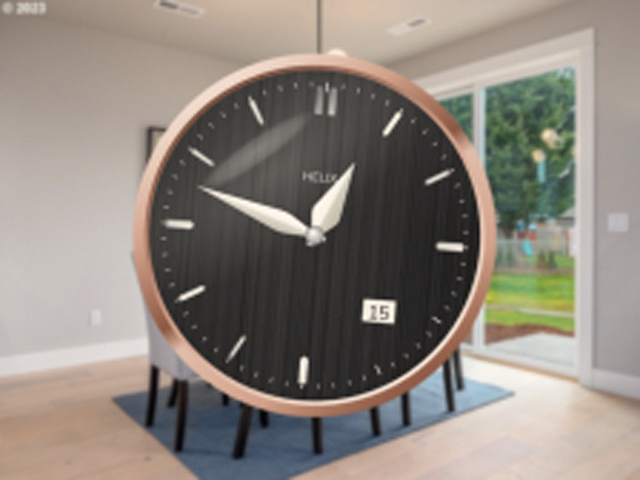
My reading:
{"hour": 12, "minute": 48}
